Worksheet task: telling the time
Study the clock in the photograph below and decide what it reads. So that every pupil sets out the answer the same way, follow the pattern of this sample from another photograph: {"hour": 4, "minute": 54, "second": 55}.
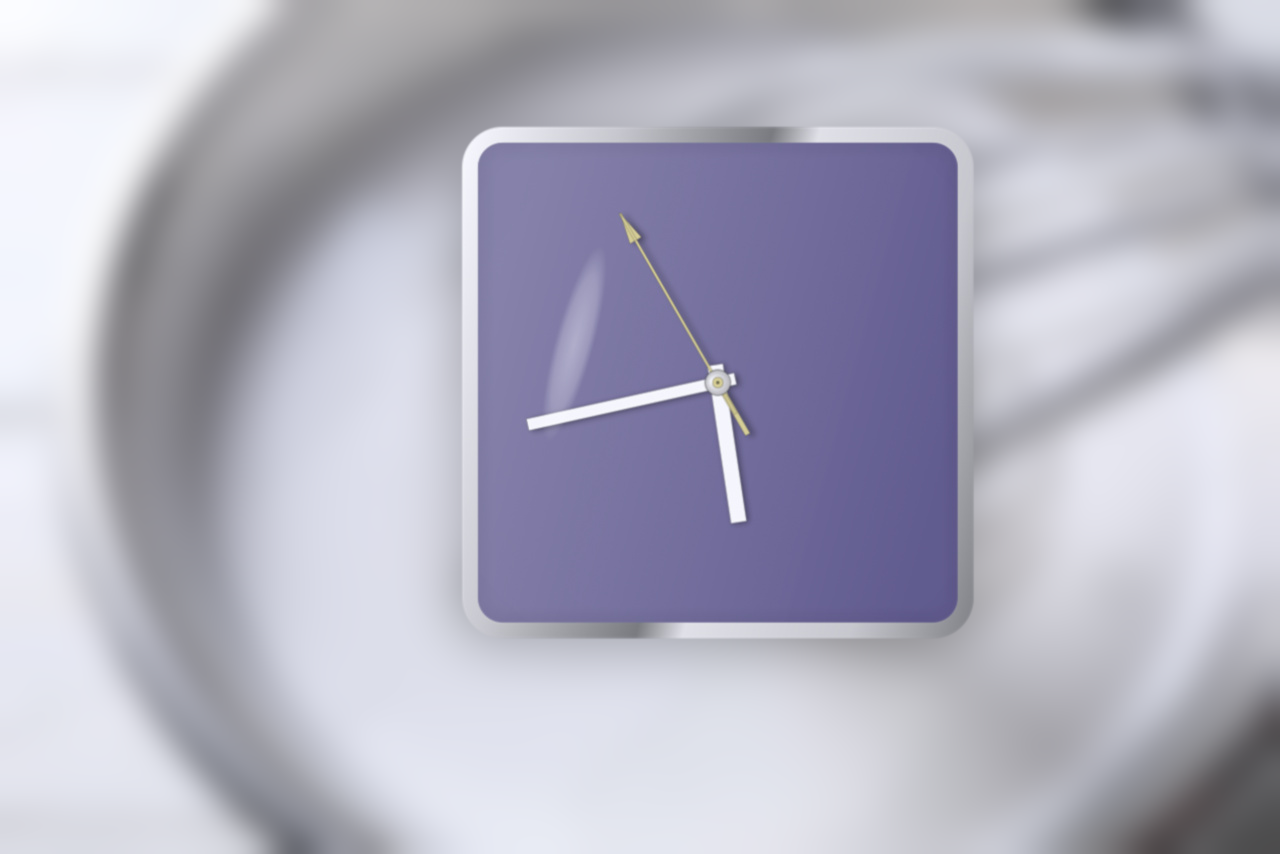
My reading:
{"hour": 5, "minute": 42, "second": 55}
